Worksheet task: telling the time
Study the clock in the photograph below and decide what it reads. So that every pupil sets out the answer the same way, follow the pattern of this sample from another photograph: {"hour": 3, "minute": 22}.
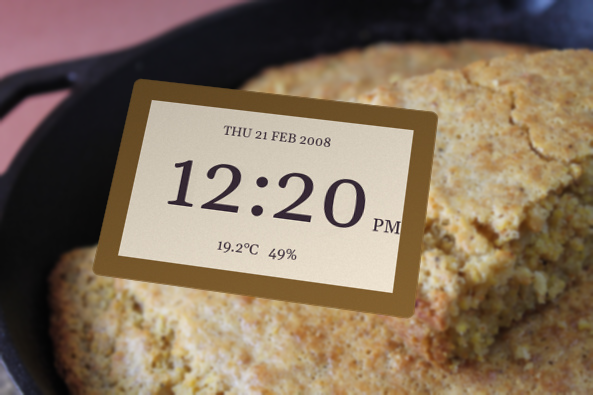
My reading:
{"hour": 12, "minute": 20}
